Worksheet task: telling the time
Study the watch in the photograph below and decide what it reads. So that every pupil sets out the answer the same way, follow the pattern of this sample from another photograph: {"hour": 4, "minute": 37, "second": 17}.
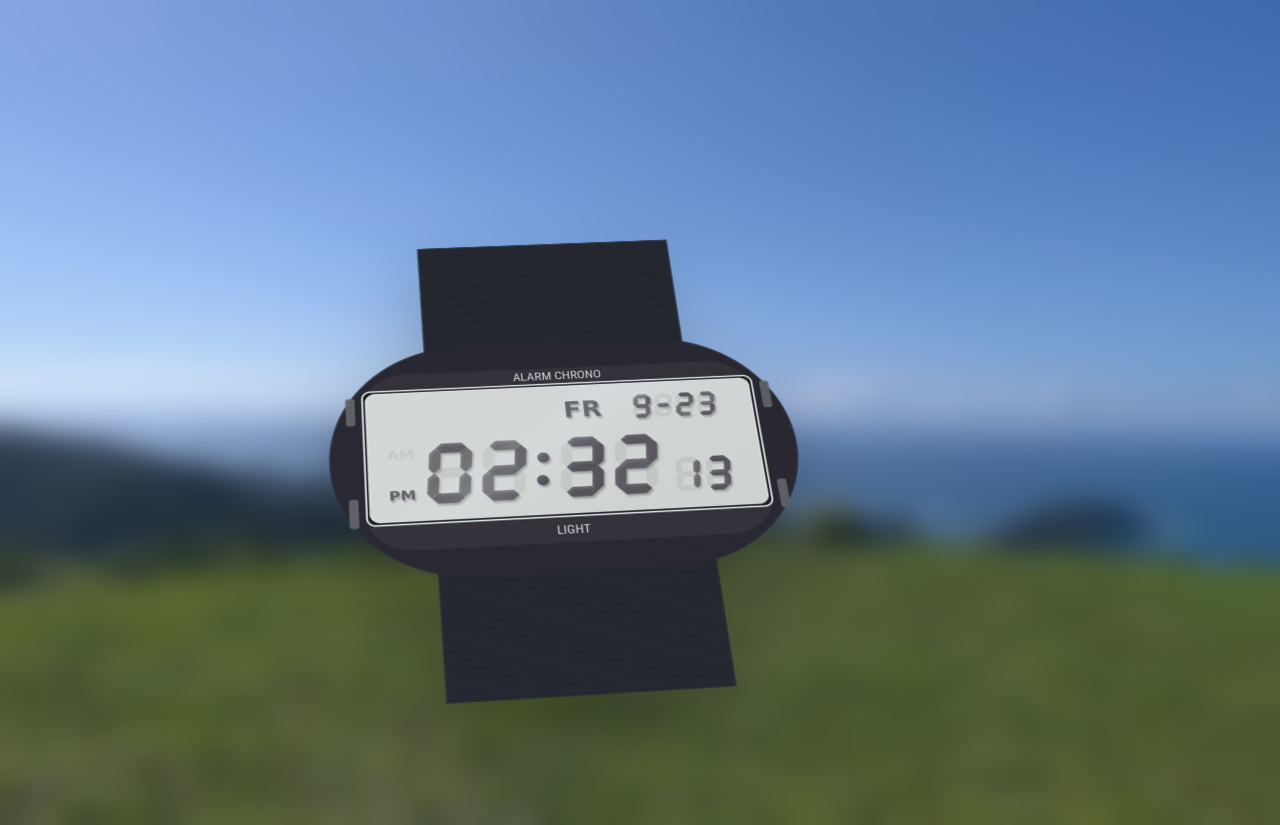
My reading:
{"hour": 2, "minute": 32, "second": 13}
